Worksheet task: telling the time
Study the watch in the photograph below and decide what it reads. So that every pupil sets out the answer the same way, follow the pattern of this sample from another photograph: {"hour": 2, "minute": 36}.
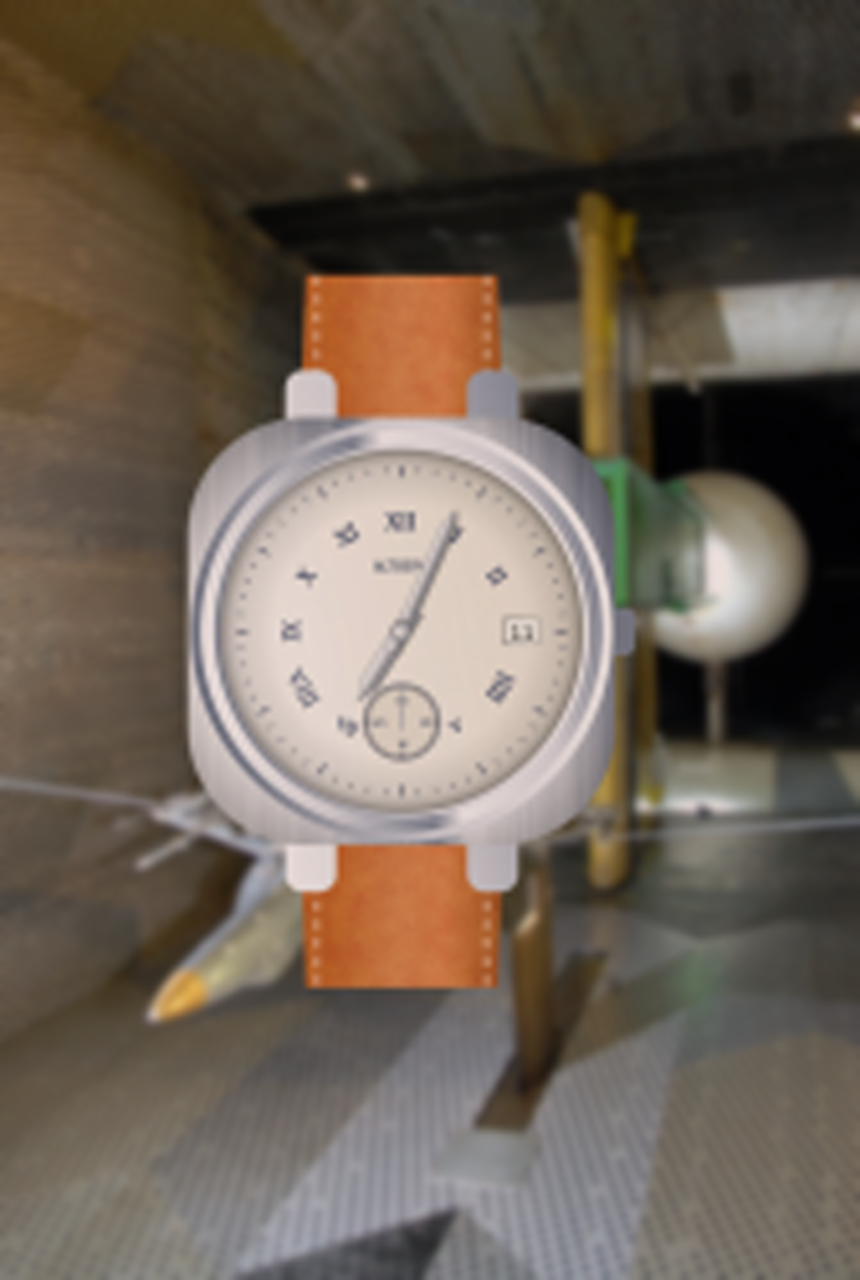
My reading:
{"hour": 7, "minute": 4}
